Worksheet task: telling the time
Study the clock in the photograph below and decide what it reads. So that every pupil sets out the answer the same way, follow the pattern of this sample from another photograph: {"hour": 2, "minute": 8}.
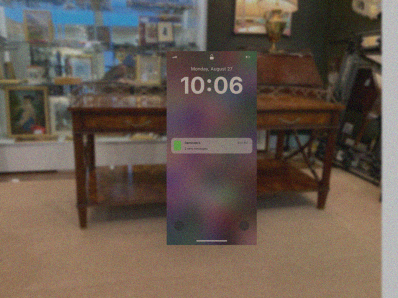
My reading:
{"hour": 10, "minute": 6}
